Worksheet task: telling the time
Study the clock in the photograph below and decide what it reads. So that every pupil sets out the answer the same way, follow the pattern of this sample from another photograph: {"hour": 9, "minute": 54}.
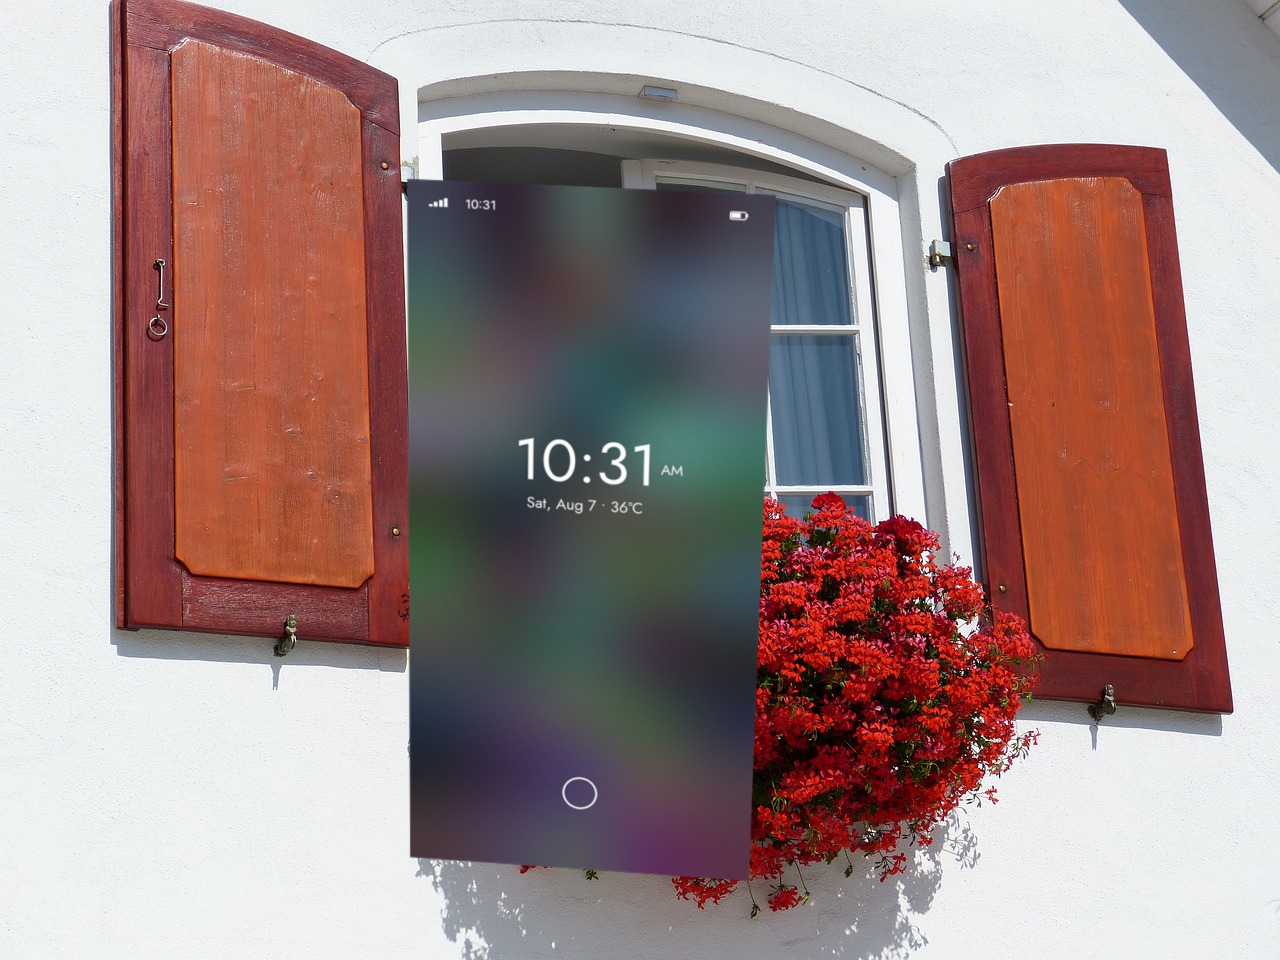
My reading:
{"hour": 10, "minute": 31}
